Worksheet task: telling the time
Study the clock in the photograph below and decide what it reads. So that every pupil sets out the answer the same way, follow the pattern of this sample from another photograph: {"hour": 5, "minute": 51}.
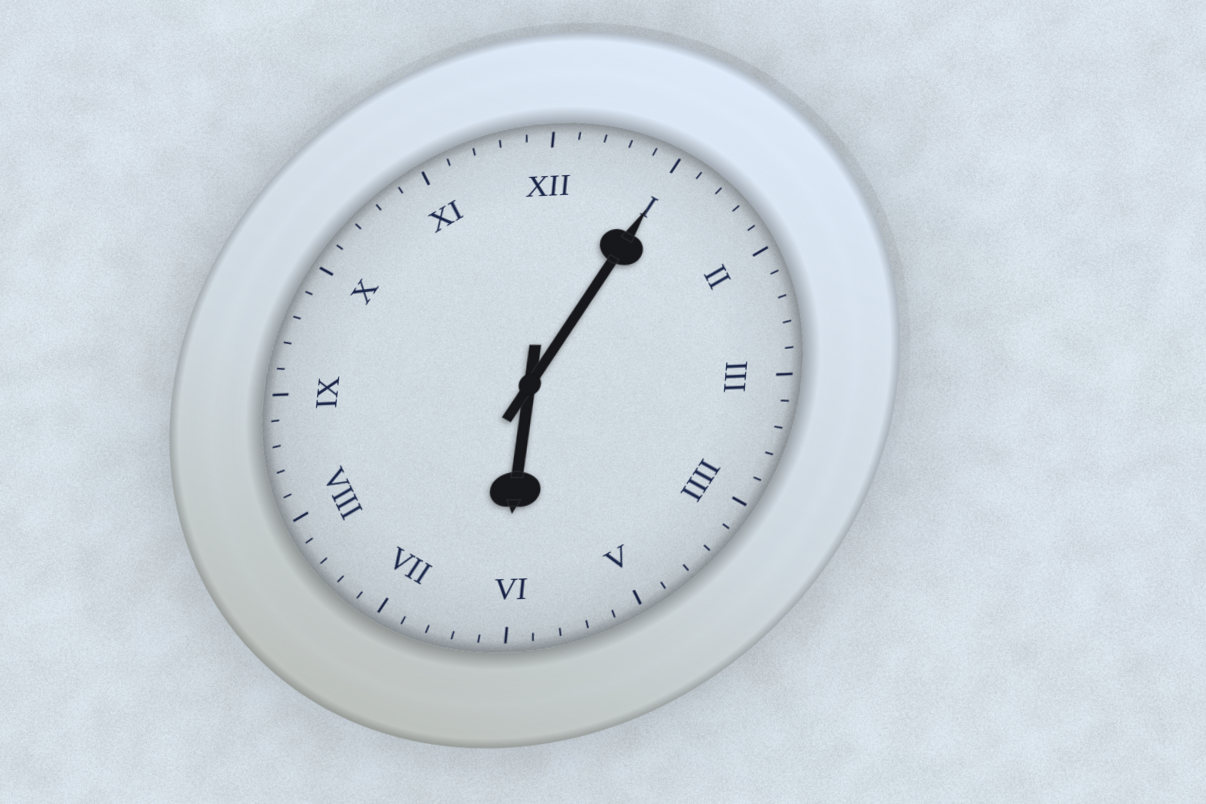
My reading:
{"hour": 6, "minute": 5}
